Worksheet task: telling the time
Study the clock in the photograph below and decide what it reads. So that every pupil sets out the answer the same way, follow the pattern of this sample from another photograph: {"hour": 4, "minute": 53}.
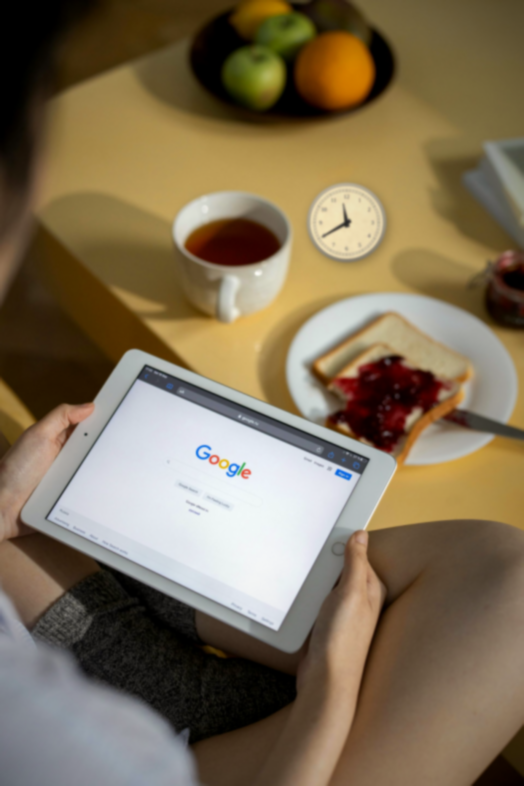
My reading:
{"hour": 11, "minute": 40}
